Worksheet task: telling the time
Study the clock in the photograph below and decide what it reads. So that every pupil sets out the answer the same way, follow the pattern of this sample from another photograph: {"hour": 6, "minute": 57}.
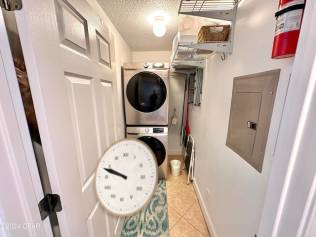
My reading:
{"hour": 9, "minute": 48}
